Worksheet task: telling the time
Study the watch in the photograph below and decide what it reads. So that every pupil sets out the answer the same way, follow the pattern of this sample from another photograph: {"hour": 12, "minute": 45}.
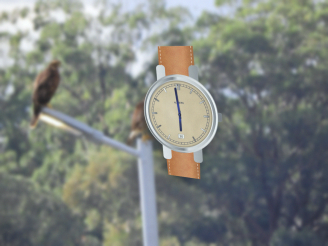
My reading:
{"hour": 5, "minute": 59}
